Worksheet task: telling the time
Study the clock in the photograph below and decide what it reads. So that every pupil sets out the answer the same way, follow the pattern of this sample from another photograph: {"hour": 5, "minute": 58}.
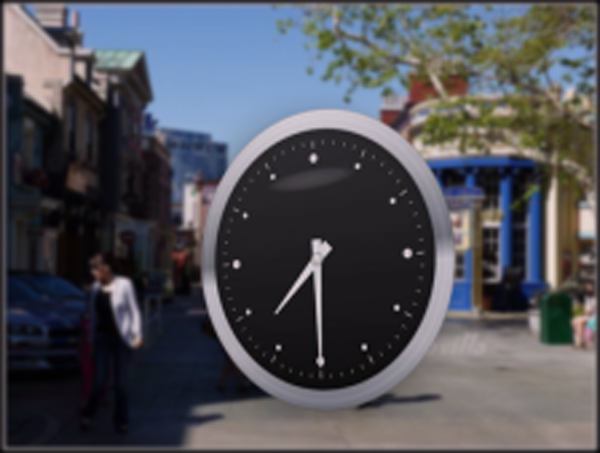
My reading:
{"hour": 7, "minute": 30}
